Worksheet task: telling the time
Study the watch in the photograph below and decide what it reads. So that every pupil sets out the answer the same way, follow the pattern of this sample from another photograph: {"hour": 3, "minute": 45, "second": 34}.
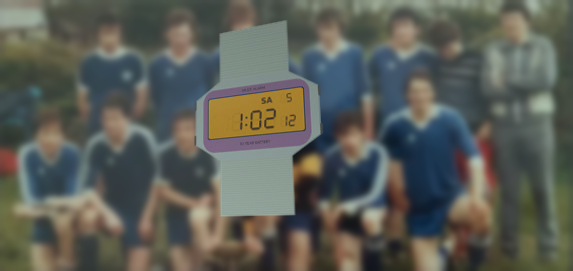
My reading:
{"hour": 1, "minute": 2, "second": 12}
